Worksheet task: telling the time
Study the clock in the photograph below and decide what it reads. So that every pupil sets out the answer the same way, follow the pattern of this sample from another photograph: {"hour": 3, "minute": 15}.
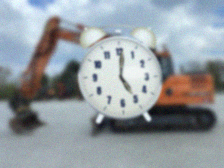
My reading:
{"hour": 5, "minute": 1}
